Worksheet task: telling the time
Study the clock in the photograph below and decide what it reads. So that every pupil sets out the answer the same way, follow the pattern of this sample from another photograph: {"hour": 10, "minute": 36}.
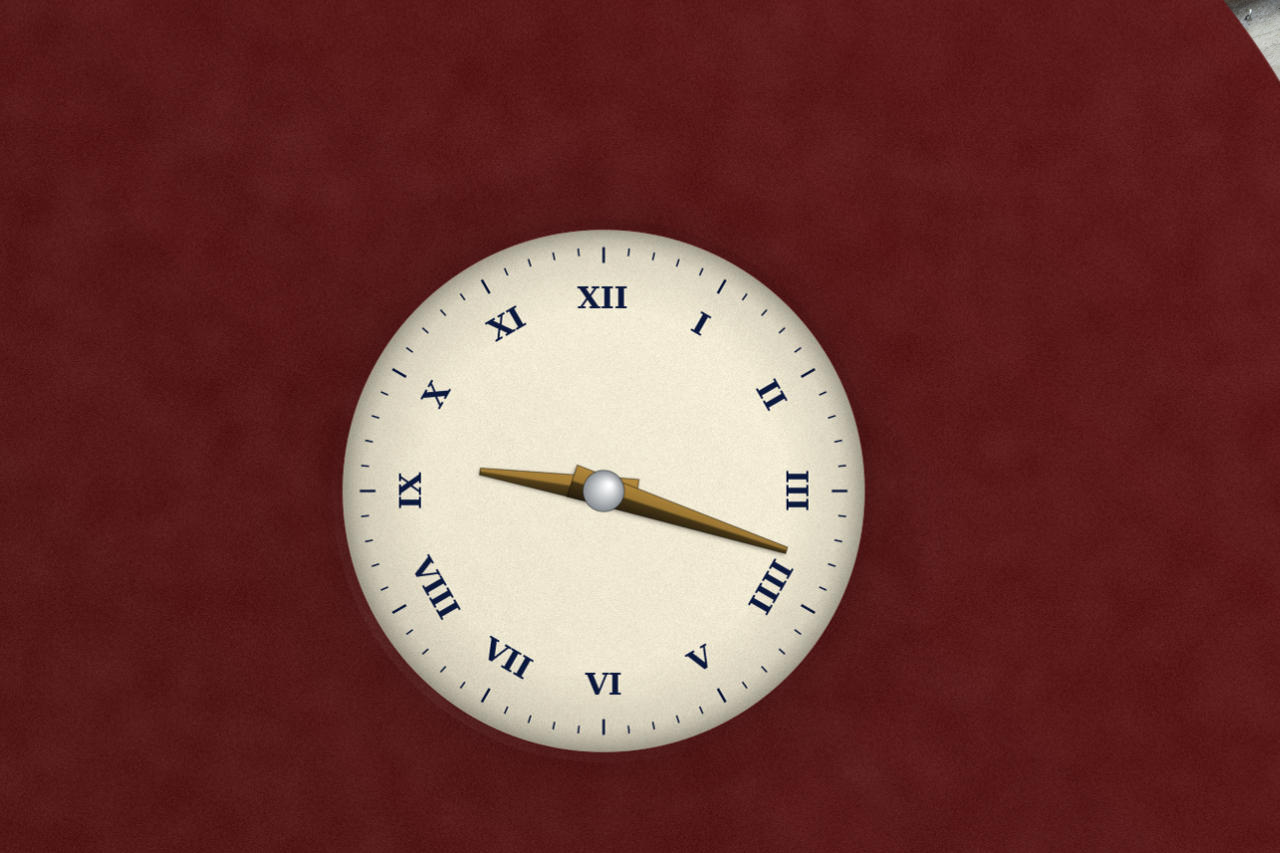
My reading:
{"hour": 9, "minute": 18}
